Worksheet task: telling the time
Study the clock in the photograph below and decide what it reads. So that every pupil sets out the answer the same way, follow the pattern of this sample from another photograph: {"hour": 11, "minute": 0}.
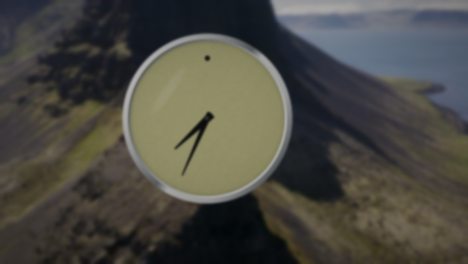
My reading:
{"hour": 7, "minute": 34}
